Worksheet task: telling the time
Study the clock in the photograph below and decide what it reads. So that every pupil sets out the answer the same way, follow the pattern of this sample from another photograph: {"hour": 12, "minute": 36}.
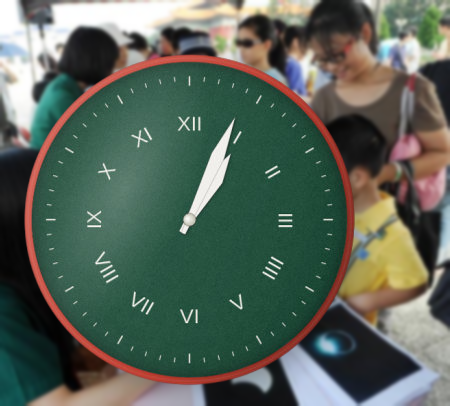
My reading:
{"hour": 1, "minute": 4}
